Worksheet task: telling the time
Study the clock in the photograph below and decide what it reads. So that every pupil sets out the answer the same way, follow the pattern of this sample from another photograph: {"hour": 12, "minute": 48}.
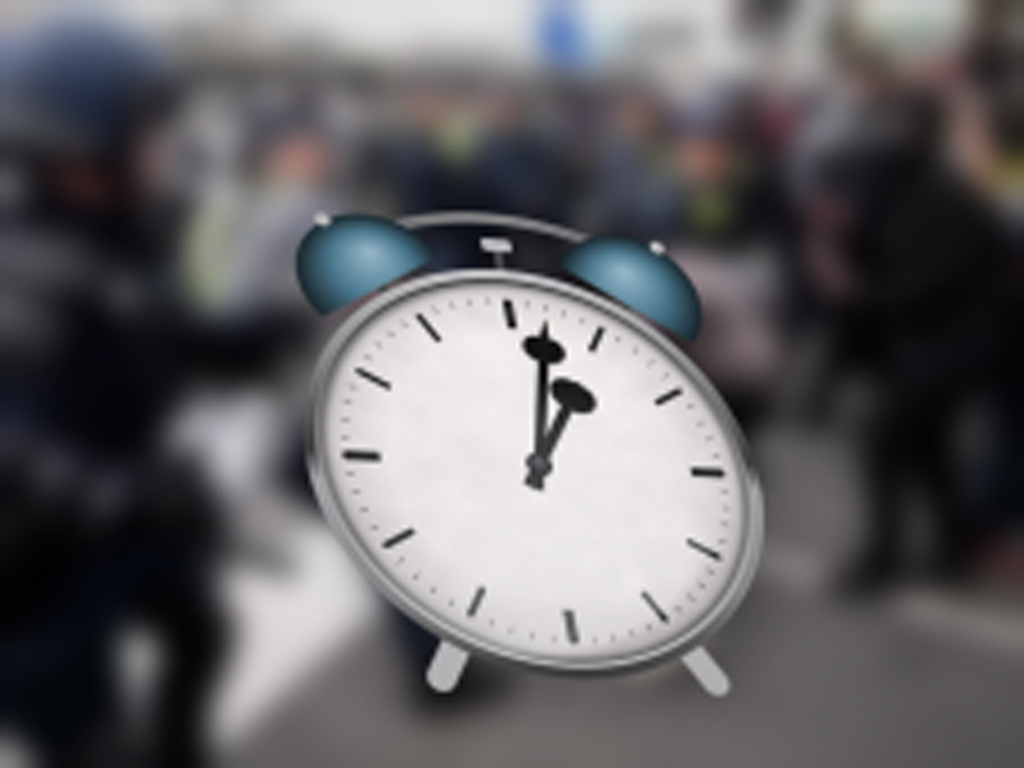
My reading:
{"hour": 1, "minute": 2}
